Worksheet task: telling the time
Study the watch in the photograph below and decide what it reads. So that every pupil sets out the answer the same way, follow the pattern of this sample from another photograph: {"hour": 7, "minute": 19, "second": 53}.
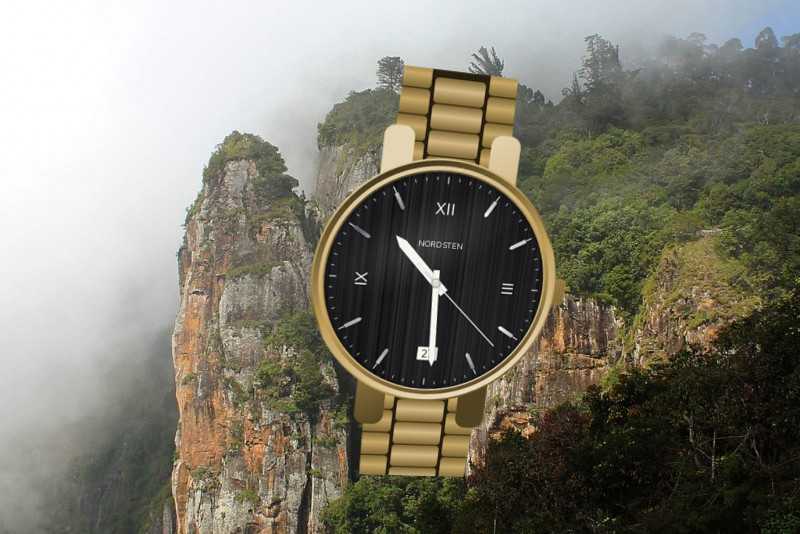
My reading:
{"hour": 10, "minute": 29, "second": 22}
